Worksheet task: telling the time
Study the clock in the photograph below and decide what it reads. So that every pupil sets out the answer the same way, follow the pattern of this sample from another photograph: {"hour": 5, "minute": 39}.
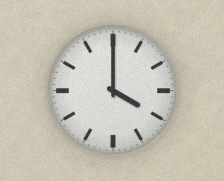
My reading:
{"hour": 4, "minute": 0}
